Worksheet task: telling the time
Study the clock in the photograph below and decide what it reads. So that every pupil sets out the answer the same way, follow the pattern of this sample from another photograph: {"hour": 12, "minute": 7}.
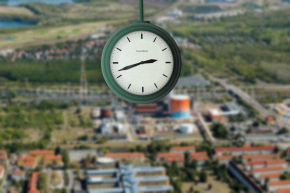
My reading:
{"hour": 2, "minute": 42}
